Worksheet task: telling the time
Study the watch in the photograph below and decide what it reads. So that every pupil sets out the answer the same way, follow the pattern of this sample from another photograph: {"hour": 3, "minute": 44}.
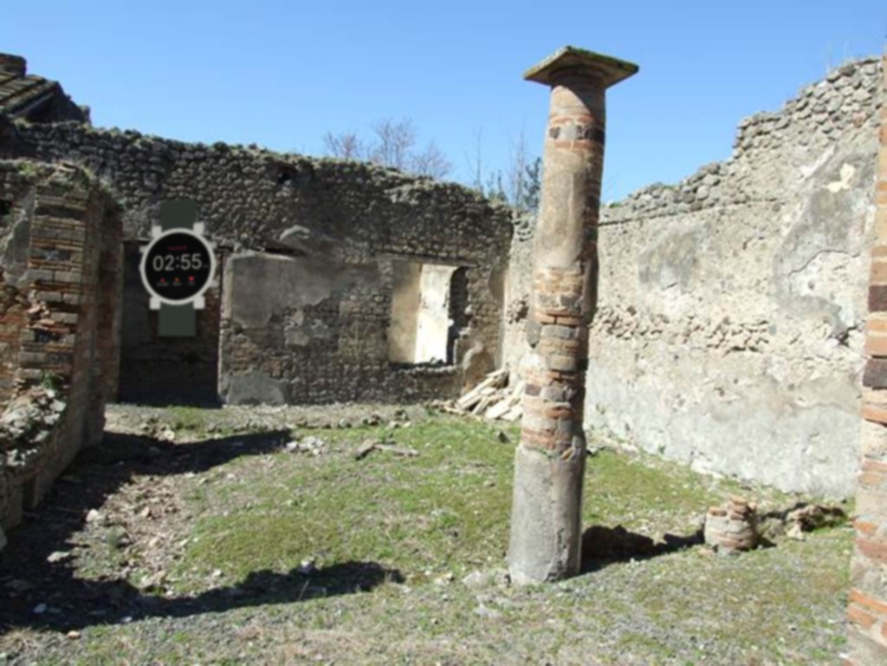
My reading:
{"hour": 2, "minute": 55}
